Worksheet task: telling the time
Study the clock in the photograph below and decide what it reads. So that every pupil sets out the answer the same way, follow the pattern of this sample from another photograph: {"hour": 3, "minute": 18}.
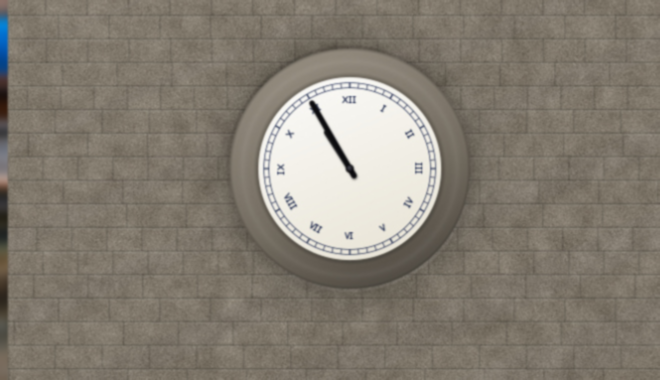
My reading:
{"hour": 10, "minute": 55}
